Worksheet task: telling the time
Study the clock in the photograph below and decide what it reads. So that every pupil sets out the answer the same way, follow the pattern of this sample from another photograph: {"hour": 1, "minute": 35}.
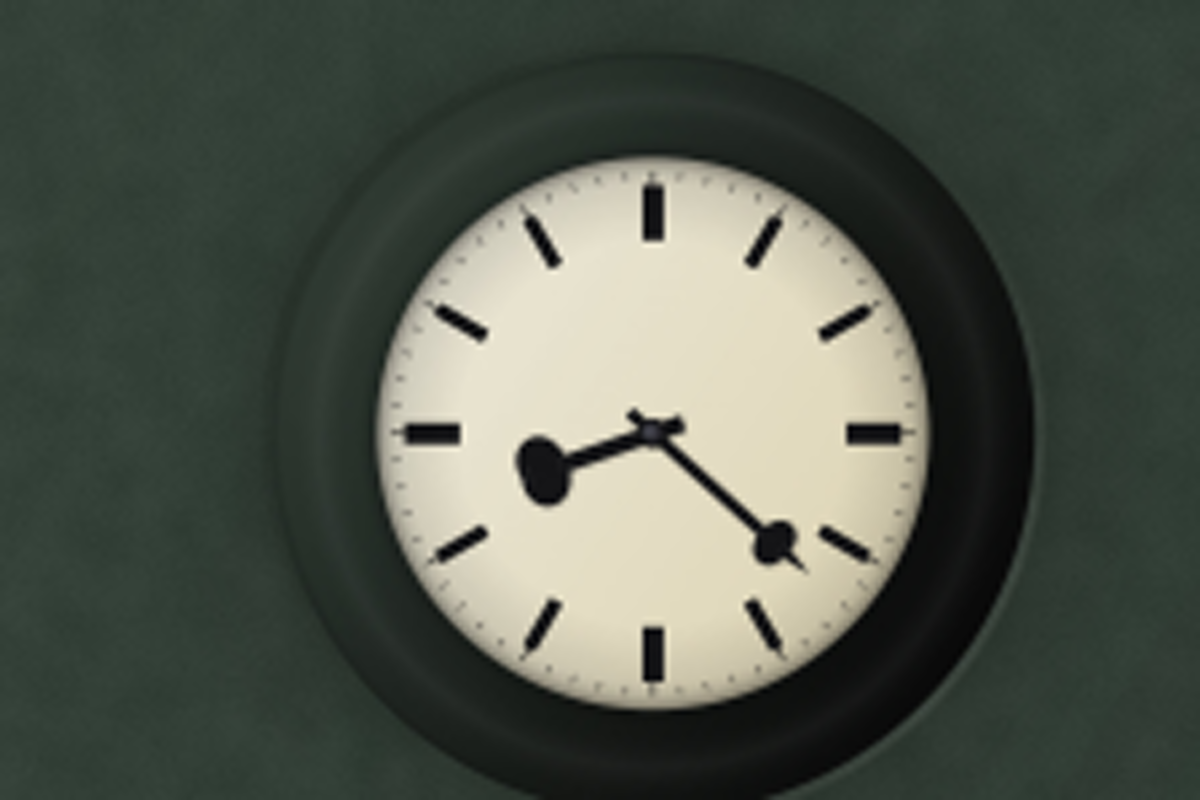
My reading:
{"hour": 8, "minute": 22}
